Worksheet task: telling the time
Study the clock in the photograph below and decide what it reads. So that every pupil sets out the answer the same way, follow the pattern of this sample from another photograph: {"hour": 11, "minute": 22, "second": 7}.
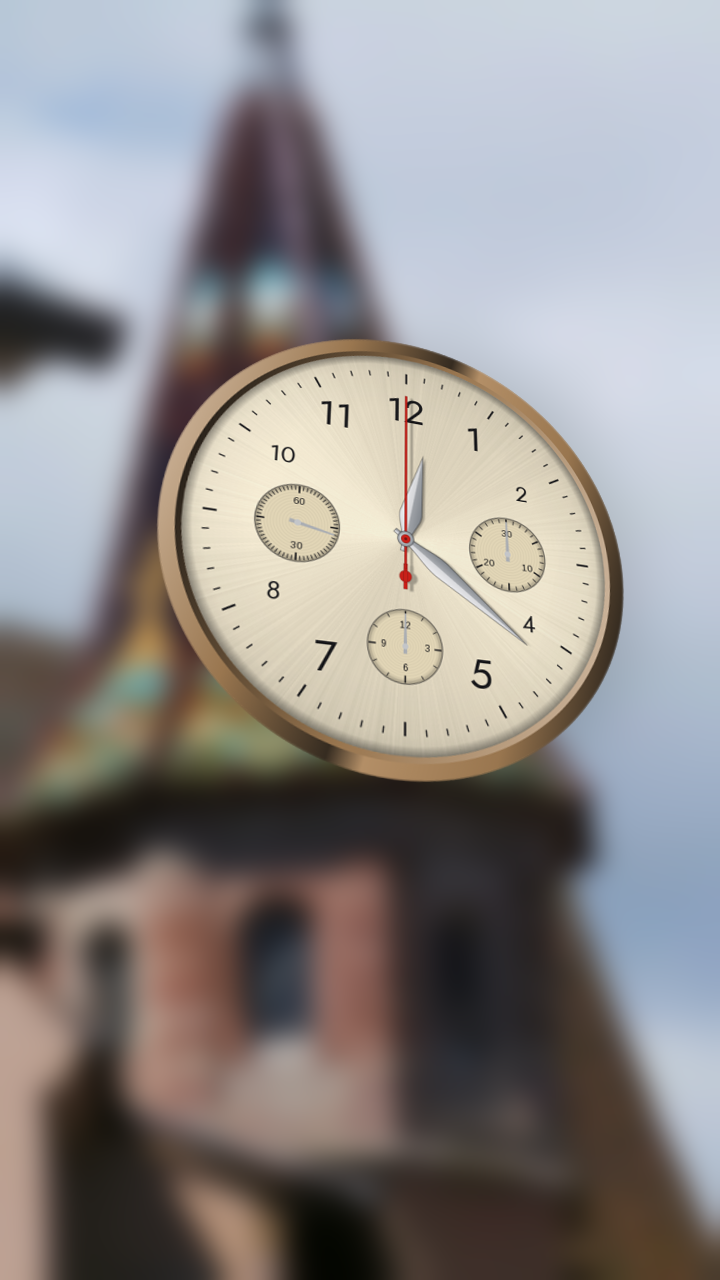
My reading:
{"hour": 12, "minute": 21, "second": 17}
